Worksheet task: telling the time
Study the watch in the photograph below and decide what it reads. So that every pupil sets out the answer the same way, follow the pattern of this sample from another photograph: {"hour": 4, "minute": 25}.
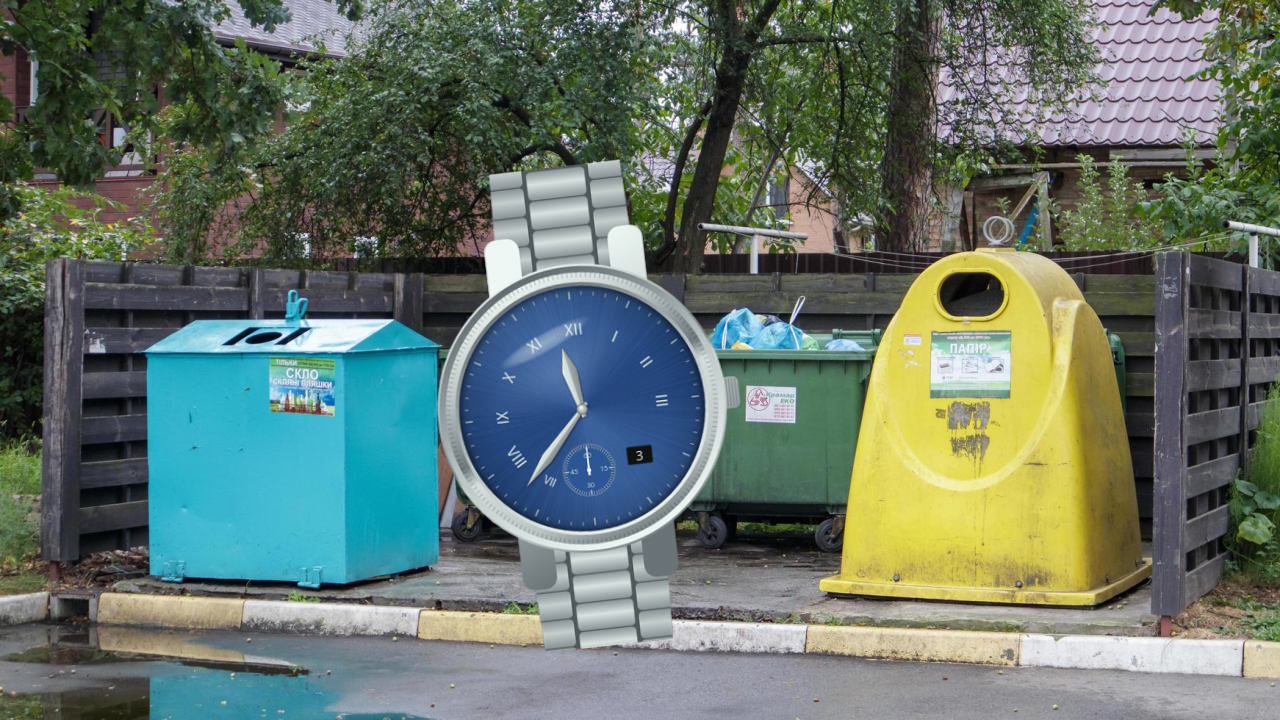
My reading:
{"hour": 11, "minute": 37}
